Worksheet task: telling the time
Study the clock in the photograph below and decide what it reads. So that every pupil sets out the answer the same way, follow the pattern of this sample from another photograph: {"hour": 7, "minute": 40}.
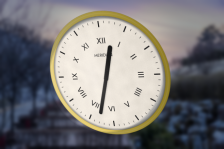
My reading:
{"hour": 12, "minute": 33}
